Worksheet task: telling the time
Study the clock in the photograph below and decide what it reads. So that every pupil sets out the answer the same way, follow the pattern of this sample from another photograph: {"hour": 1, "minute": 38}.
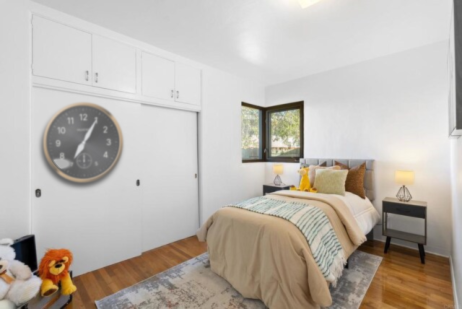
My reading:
{"hour": 7, "minute": 5}
